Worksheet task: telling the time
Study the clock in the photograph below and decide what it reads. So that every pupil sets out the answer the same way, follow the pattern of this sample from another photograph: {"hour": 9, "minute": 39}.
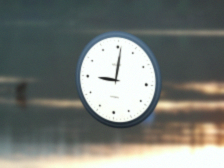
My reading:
{"hour": 9, "minute": 1}
